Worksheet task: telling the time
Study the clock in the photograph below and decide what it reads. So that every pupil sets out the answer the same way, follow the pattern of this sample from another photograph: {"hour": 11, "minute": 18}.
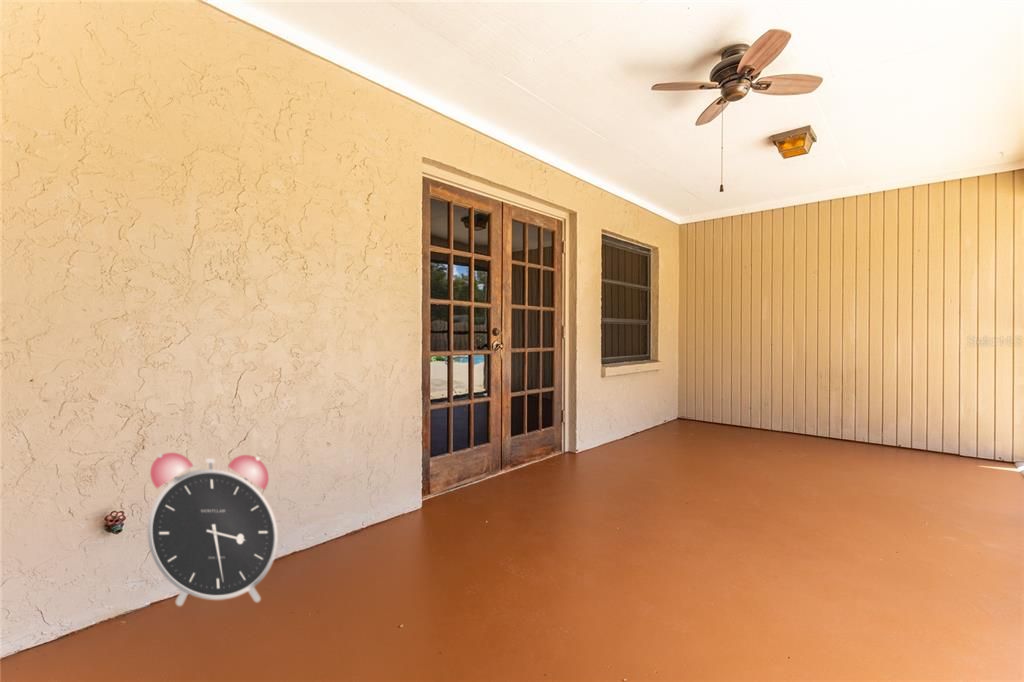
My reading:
{"hour": 3, "minute": 29}
